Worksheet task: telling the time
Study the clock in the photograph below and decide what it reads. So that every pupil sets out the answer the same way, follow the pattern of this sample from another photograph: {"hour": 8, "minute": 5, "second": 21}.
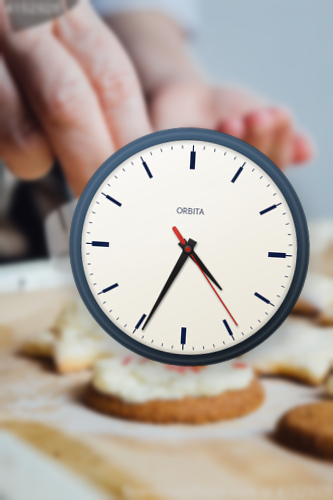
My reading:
{"hour": 4, "minute": 34, "second": 24}
